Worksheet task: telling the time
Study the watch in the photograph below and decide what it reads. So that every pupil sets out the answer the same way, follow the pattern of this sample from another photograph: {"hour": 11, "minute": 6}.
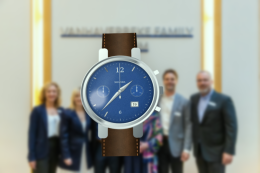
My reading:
{"hour": 1, "minute": 37}
